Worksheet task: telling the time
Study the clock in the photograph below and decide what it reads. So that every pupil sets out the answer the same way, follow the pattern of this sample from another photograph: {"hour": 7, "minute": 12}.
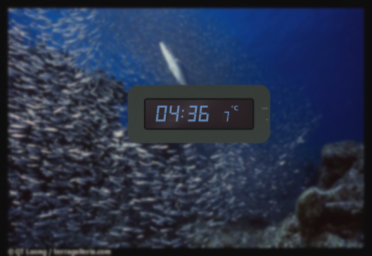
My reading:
{"hour": 4, "minute": 36}
